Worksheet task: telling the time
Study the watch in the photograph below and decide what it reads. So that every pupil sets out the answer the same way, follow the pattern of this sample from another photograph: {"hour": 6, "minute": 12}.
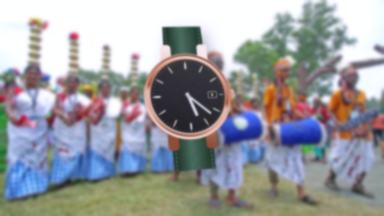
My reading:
{"hour": 5, "minute": 22}
